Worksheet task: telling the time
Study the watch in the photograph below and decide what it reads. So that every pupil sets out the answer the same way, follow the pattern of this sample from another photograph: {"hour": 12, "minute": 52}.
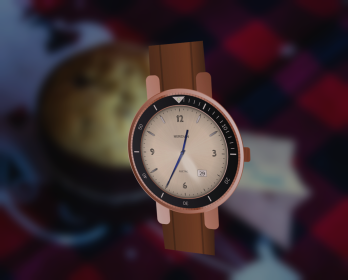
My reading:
{"hour": 12, "minute": 35}
